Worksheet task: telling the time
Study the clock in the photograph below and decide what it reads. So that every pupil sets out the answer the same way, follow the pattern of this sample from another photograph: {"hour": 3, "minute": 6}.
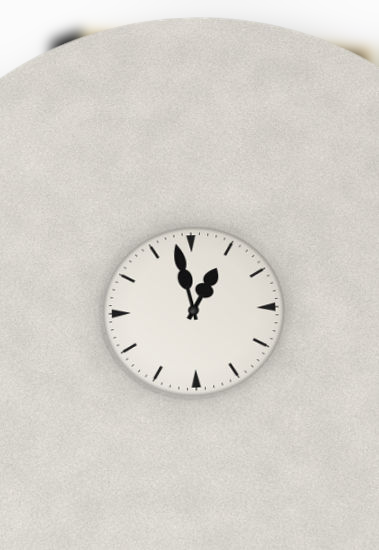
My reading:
{"hour": 12, "minute": 58}
